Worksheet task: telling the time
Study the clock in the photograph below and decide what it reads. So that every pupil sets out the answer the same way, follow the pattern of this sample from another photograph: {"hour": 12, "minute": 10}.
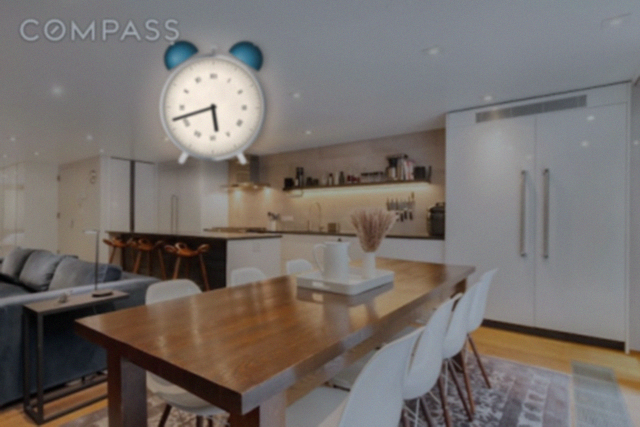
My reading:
{"hour": 5, "minute": 42}
